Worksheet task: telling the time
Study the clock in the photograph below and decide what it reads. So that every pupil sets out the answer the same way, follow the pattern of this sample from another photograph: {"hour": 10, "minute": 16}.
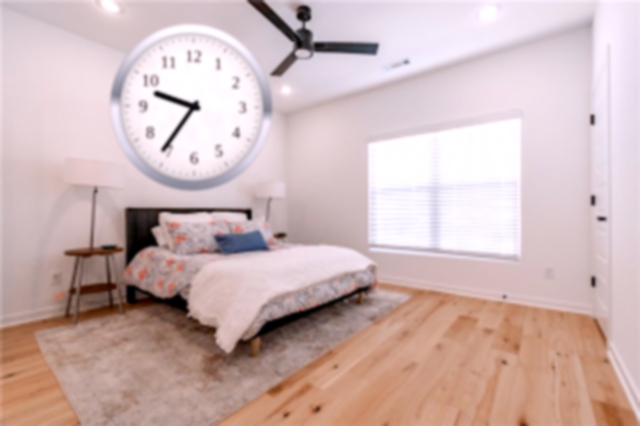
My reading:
{"hour": 9, "minute": 36}
